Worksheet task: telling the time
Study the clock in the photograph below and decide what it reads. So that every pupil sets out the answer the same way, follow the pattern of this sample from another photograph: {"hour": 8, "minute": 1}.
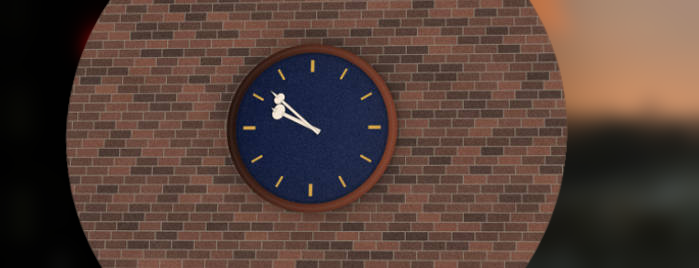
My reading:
{"hour": 9, "minute": 52}
